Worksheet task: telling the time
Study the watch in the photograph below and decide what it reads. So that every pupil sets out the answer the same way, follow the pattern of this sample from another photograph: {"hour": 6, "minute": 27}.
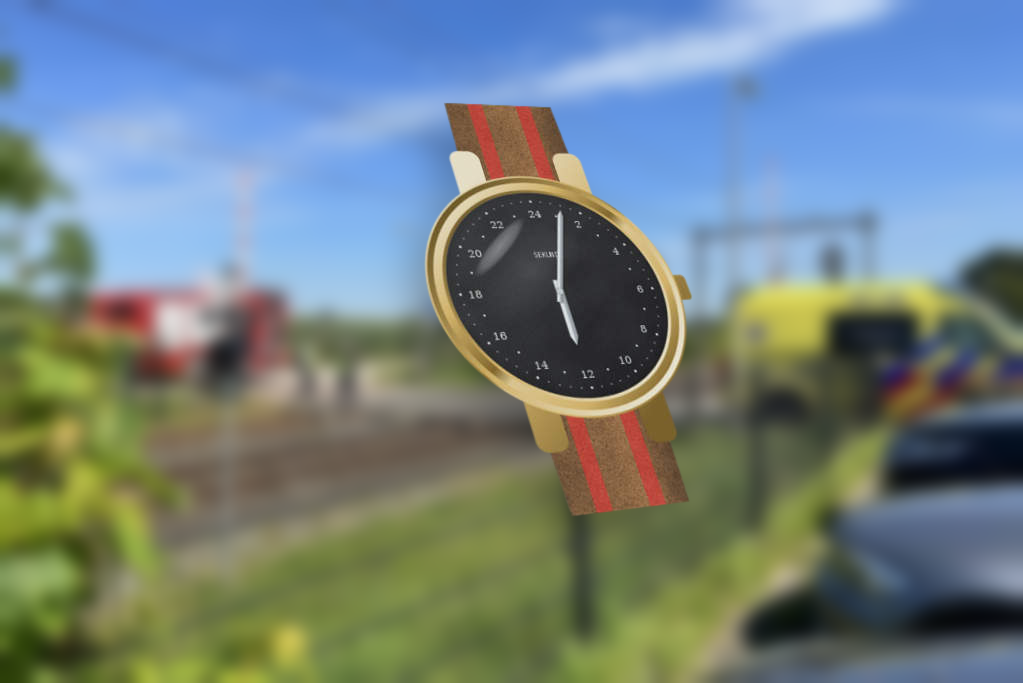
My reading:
{"hour": 12, "minute": 3}
